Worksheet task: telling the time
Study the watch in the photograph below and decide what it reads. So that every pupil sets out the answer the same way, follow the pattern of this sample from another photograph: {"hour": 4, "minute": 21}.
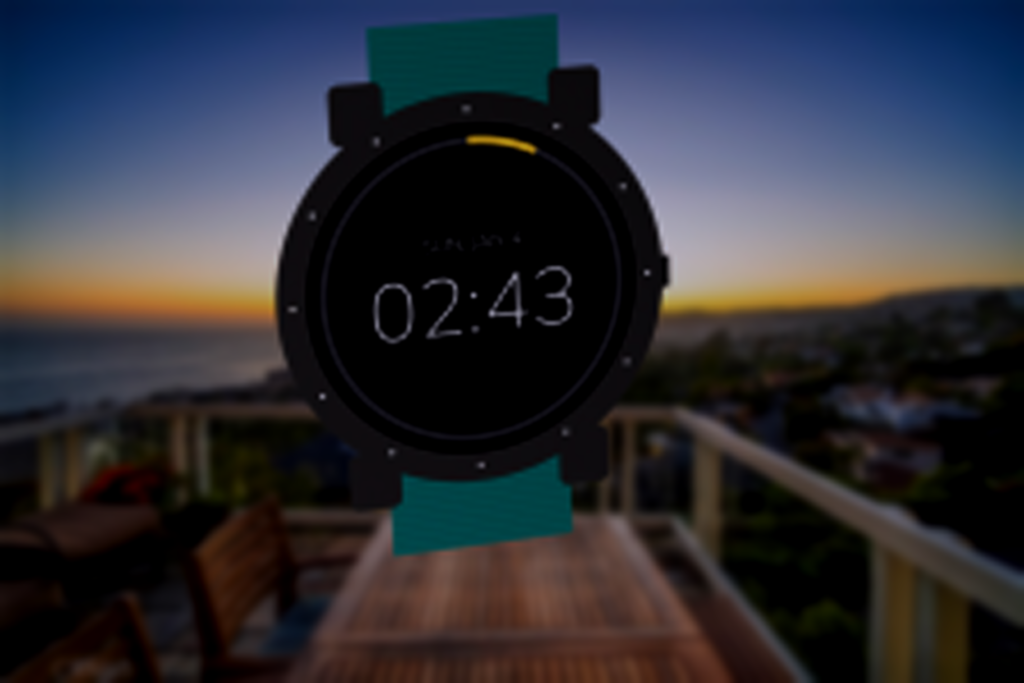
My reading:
{"hour": 2, "minute": 43}
